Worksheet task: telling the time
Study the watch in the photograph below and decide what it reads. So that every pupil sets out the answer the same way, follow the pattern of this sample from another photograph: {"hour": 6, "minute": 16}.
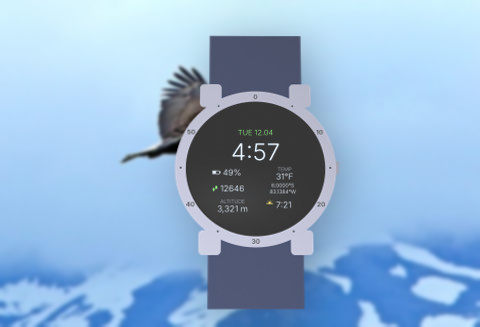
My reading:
{"hour": 4, "minute": 57}
